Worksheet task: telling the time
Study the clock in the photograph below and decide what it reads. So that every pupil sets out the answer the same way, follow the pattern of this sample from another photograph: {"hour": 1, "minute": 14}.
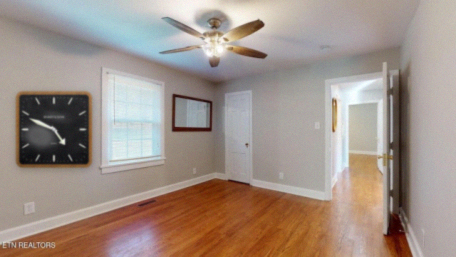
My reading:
{"hour": 4, "minute": 49}
